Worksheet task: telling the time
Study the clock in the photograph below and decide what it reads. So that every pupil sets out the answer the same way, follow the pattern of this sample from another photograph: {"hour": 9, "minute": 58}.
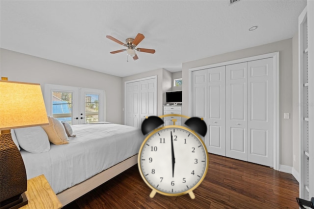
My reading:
{"hour": 5, "minute": 59}
